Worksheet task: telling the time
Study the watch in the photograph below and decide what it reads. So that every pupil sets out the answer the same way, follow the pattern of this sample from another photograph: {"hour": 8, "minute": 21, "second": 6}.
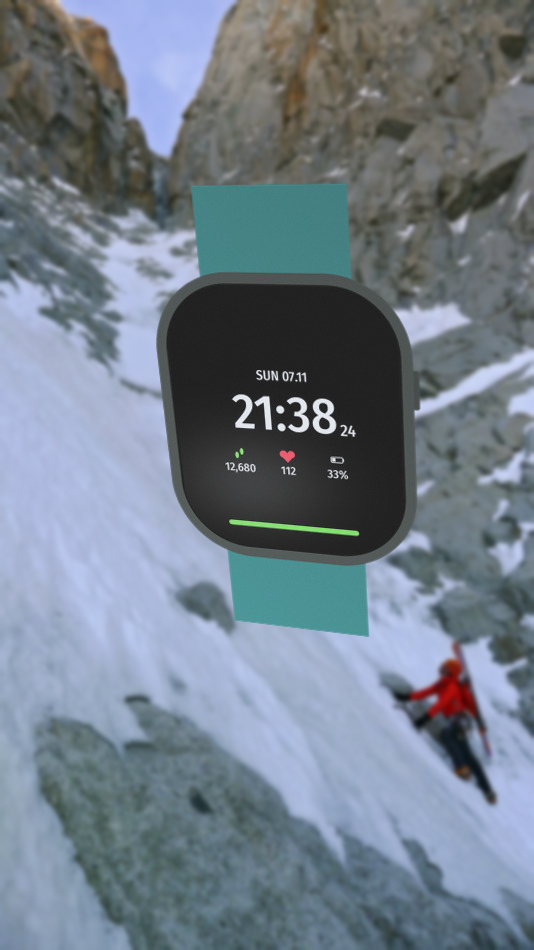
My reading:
{"hour": 21, "minute": 38, "second": 24}
